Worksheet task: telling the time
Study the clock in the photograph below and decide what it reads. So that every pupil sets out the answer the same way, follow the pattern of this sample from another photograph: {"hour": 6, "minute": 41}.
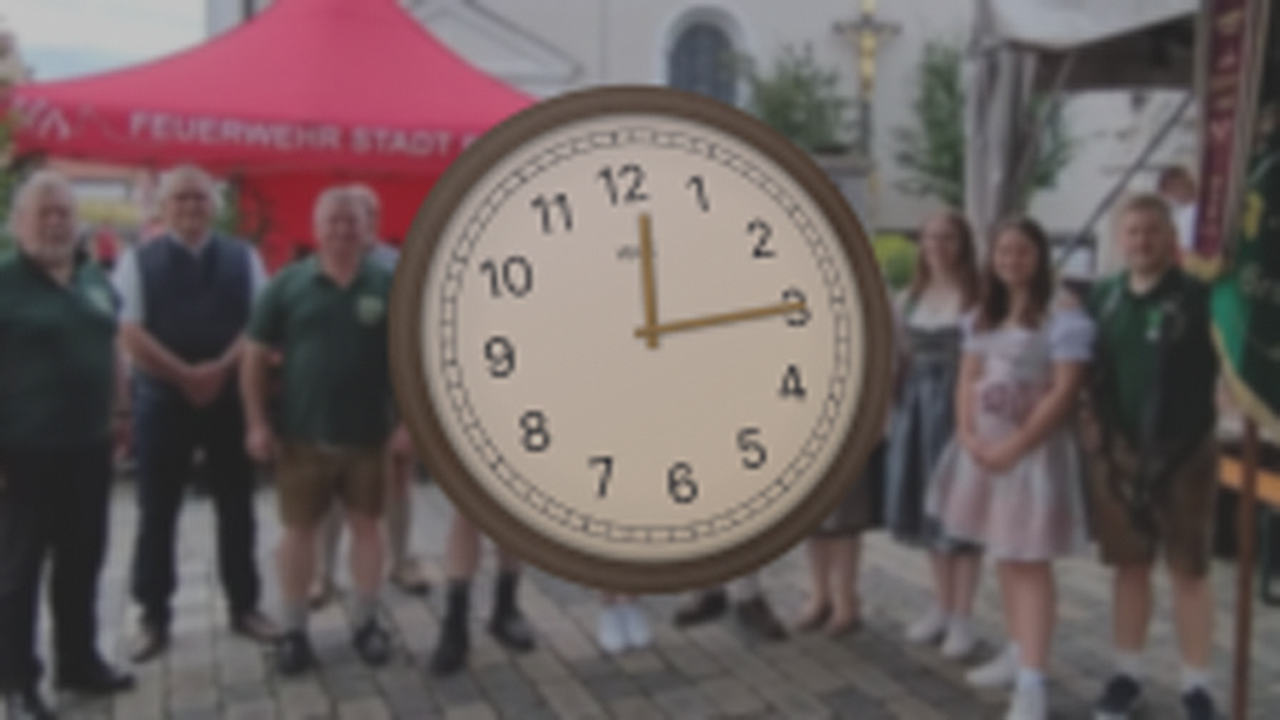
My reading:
{"hour": 12, "minute": 15}
